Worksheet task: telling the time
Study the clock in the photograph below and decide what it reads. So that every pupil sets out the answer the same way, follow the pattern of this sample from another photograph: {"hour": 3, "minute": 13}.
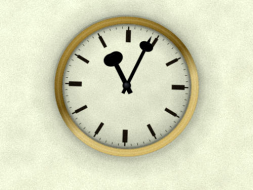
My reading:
{"hour": 11, "minute": 4}
